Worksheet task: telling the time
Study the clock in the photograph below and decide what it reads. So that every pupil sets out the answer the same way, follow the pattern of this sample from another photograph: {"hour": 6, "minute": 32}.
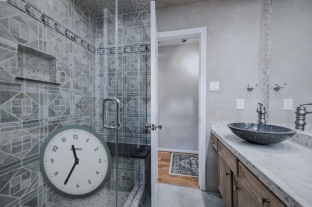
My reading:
{"hour": 11, "minute": 35}
